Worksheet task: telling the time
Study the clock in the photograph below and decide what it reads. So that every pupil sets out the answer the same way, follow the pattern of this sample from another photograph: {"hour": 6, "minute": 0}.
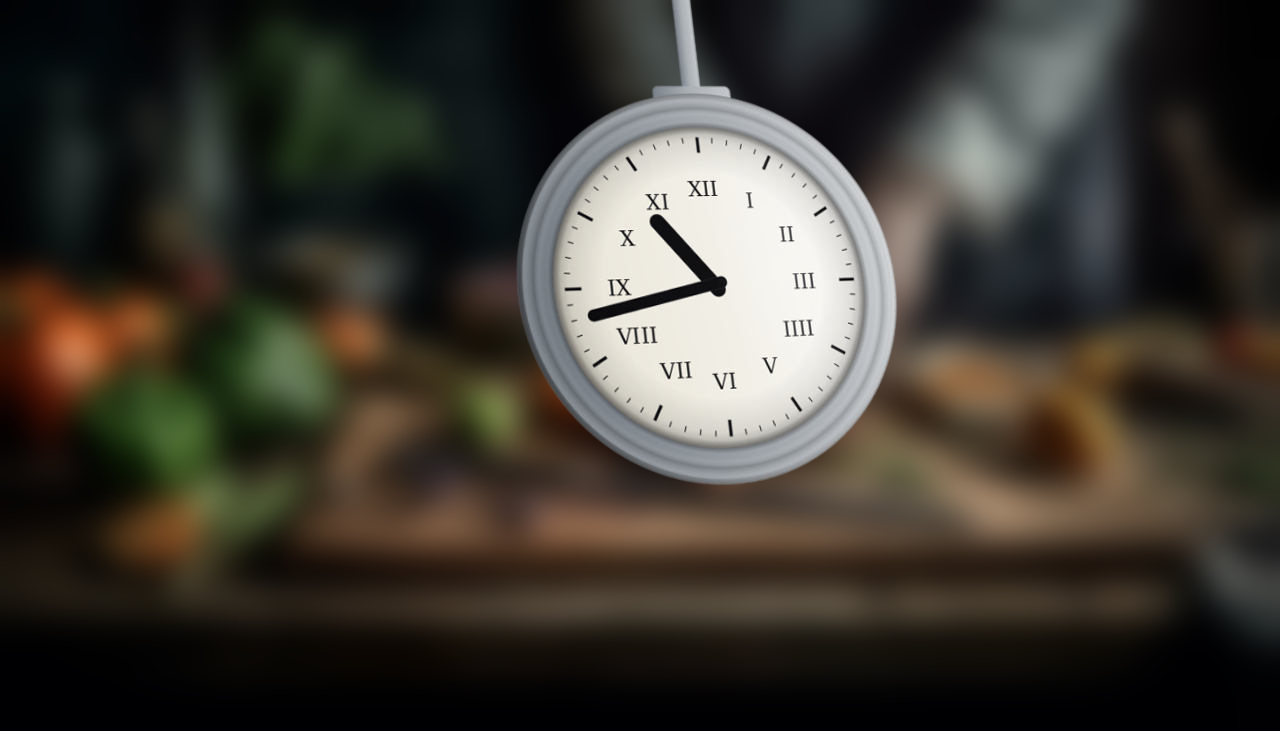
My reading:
{"hour": 10, "minute": 43}
